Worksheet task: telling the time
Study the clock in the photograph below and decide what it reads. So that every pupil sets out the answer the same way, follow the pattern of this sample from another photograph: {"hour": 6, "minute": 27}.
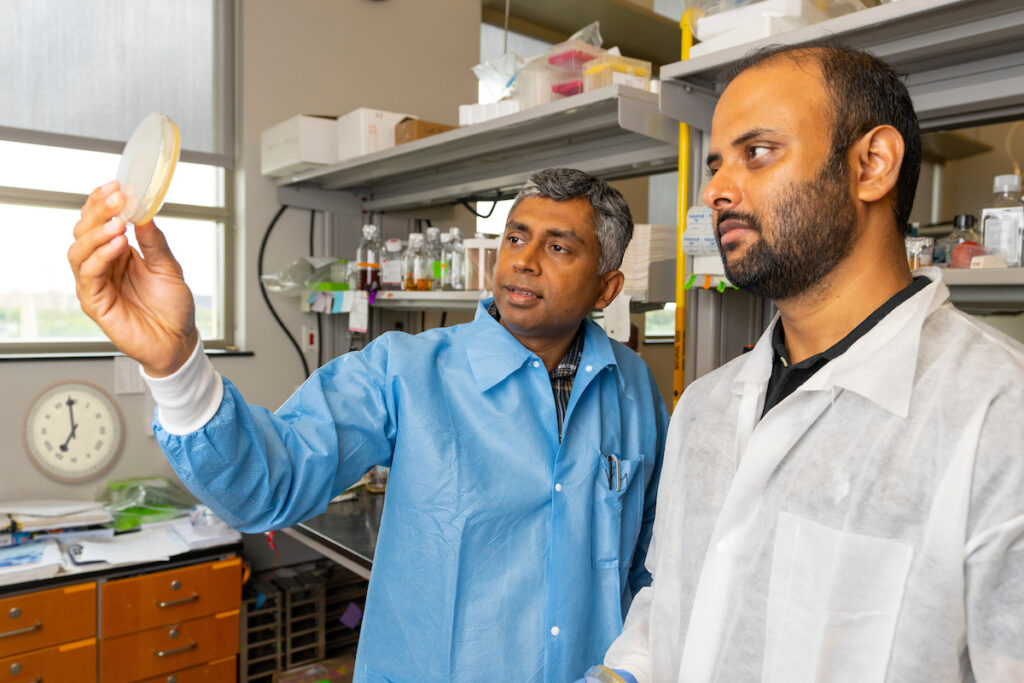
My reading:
{"hour": 6, "minute": 59}
